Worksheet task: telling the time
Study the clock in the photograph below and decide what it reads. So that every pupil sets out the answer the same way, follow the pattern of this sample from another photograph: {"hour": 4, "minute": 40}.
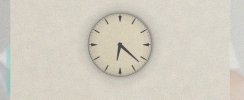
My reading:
{"hour": 6, "minute": 22}
